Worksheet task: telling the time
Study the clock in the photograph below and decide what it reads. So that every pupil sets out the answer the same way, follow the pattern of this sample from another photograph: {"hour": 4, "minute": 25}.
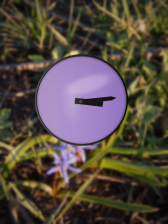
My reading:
{"hour": 3, "minute": 14}
